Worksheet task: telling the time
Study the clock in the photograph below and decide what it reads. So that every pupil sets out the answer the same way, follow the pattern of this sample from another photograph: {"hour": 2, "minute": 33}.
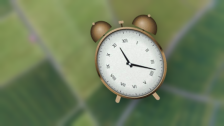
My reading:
{"hour": 11, "minute": 18}
